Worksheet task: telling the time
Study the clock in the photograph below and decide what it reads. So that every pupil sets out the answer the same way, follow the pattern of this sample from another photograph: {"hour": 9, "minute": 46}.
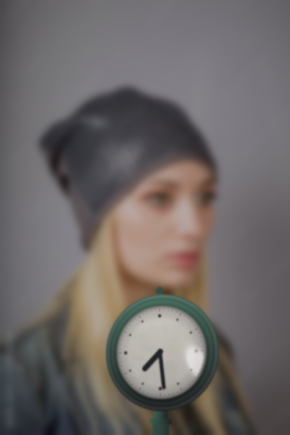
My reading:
{"hour": 7, "minute": 29}
